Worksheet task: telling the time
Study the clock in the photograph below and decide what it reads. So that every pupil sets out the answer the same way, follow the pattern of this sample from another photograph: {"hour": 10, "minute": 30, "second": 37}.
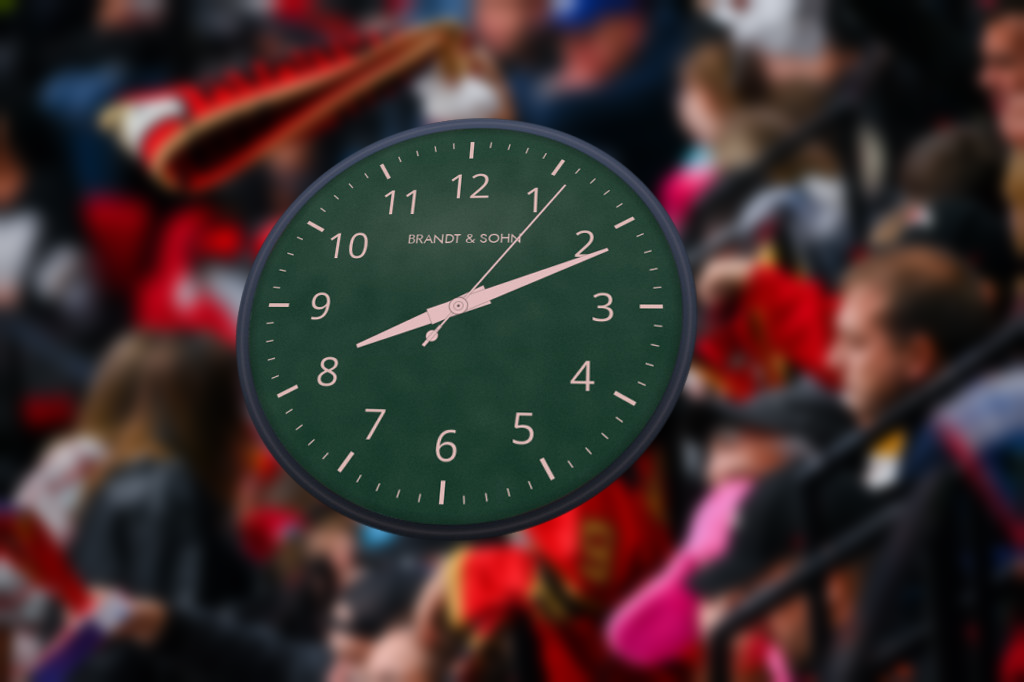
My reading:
{"hour": 8, "minute": 11, "second": 6}
